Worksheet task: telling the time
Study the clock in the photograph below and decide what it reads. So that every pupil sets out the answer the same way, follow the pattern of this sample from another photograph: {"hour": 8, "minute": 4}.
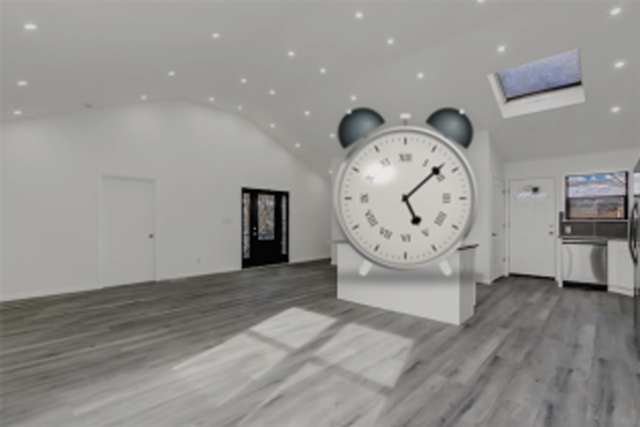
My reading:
{"hour": 5, "minute": 8}
